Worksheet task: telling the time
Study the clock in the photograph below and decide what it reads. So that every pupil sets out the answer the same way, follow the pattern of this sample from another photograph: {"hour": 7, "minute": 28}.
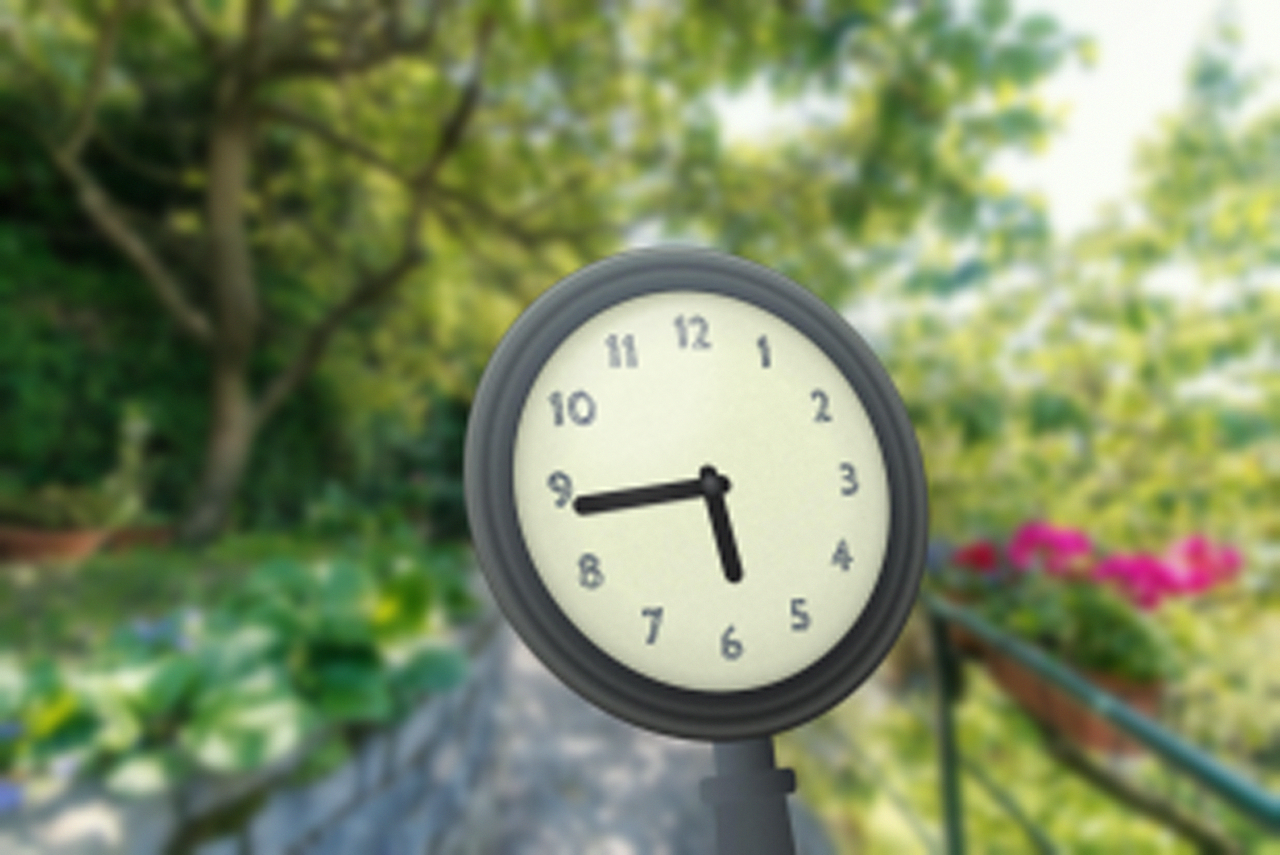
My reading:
{"hour": 5, "minute": 44}
